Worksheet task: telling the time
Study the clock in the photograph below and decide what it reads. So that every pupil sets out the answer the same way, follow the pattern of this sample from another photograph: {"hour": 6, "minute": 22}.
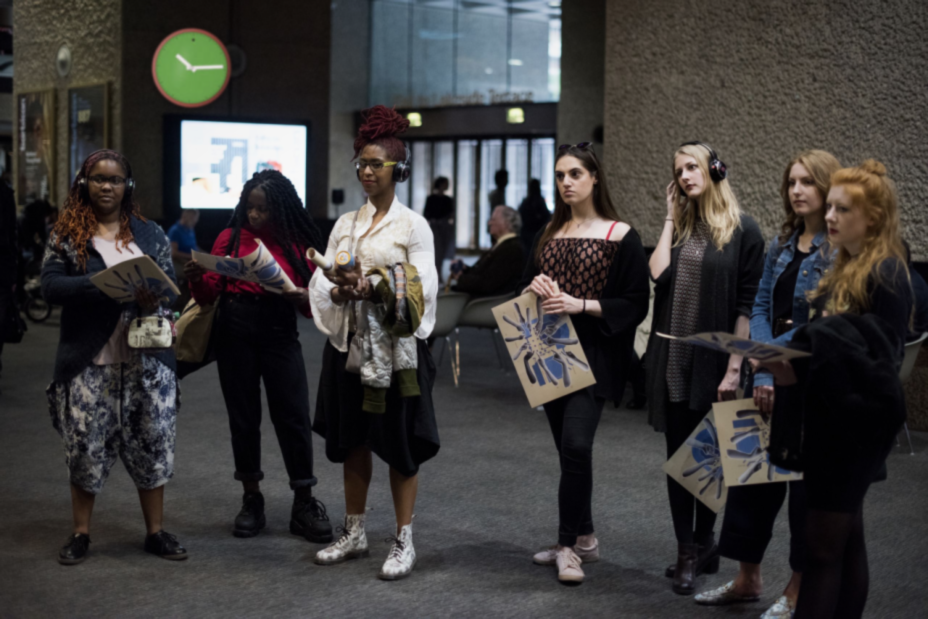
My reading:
{"hour": 10, "minute": 14}
